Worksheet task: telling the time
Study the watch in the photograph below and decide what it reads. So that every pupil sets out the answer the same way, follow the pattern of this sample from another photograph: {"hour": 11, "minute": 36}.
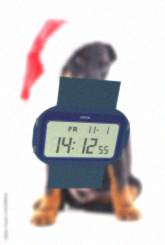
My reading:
{"hour": 14, "minute": 12}
